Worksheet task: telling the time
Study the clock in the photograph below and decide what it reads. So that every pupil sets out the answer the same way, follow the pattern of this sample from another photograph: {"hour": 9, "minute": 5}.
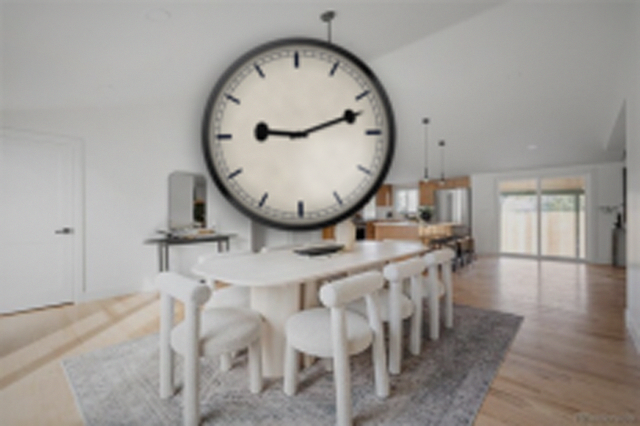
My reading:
{"hour": 9, "minute": 12}
